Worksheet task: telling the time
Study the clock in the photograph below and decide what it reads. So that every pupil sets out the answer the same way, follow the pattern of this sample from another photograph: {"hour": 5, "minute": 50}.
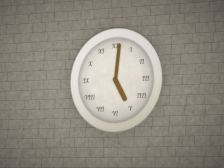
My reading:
{"hour": 5, "minute": 1}
